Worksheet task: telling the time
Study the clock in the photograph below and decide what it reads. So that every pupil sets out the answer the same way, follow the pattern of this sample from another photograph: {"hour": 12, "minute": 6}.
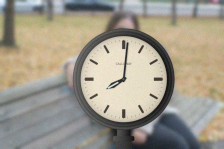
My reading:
{"hour": 8, "minute": 1}
